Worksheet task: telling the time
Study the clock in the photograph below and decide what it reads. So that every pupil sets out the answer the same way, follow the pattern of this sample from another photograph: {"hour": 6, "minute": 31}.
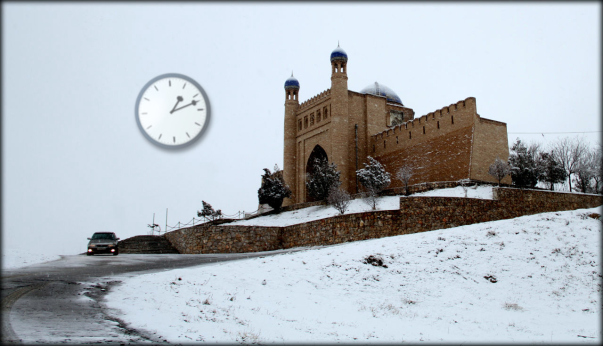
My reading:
{"hour": 1, "minute": 12}
